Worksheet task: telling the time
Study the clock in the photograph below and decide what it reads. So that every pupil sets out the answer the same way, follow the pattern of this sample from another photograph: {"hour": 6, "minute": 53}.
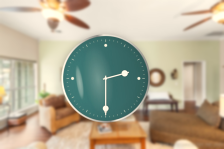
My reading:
{"hour": 2, "minute": 30}
